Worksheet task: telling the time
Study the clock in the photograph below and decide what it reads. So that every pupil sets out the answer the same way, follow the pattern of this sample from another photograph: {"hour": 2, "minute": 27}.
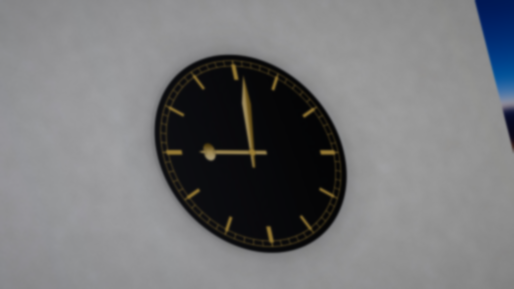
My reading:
{"hour": 9, "minute": 1}
